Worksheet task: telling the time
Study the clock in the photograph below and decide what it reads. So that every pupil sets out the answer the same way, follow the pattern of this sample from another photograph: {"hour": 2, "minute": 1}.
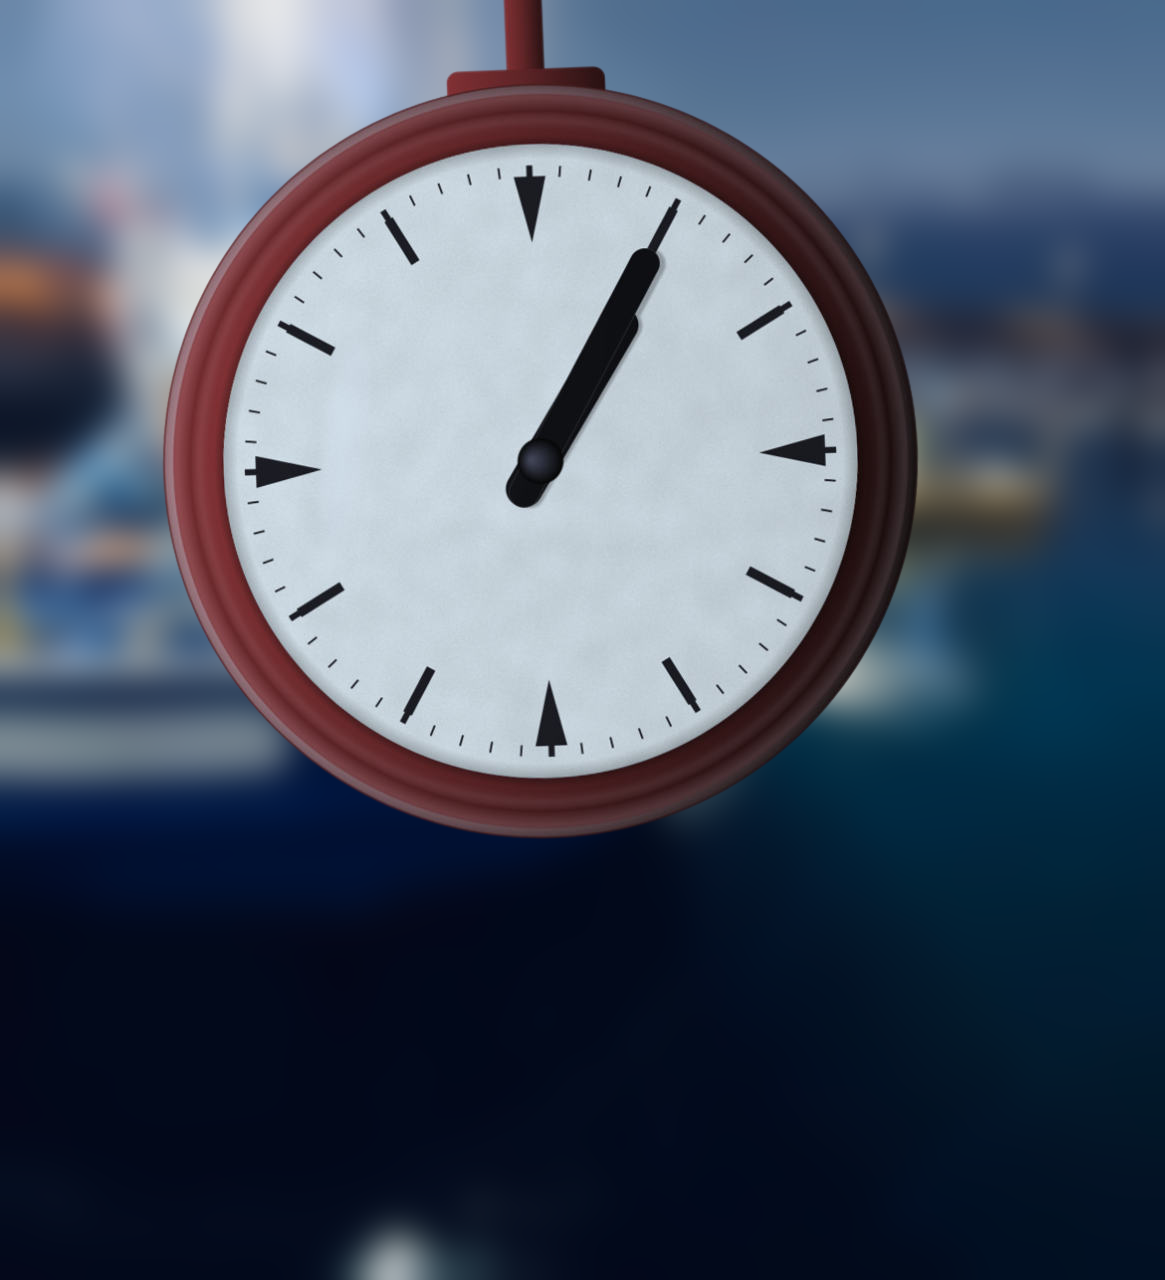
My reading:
{"hour": 1, "minute": 5}
